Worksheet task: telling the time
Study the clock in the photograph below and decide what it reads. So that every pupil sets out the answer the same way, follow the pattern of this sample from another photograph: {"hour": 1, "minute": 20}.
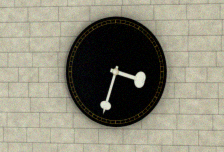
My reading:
{"hour": 3, "minute": 33}
